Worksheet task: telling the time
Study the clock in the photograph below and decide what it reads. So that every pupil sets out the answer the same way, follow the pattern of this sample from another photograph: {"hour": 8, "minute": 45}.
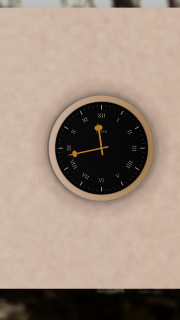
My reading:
{"hour": 11, "minute": 43}
